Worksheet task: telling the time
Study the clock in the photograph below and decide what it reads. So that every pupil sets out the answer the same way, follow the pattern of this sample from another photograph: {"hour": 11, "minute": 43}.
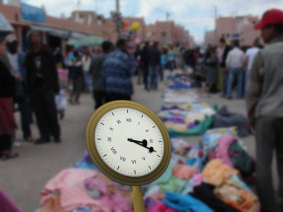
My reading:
{"hour": 3, "minute": 19}
